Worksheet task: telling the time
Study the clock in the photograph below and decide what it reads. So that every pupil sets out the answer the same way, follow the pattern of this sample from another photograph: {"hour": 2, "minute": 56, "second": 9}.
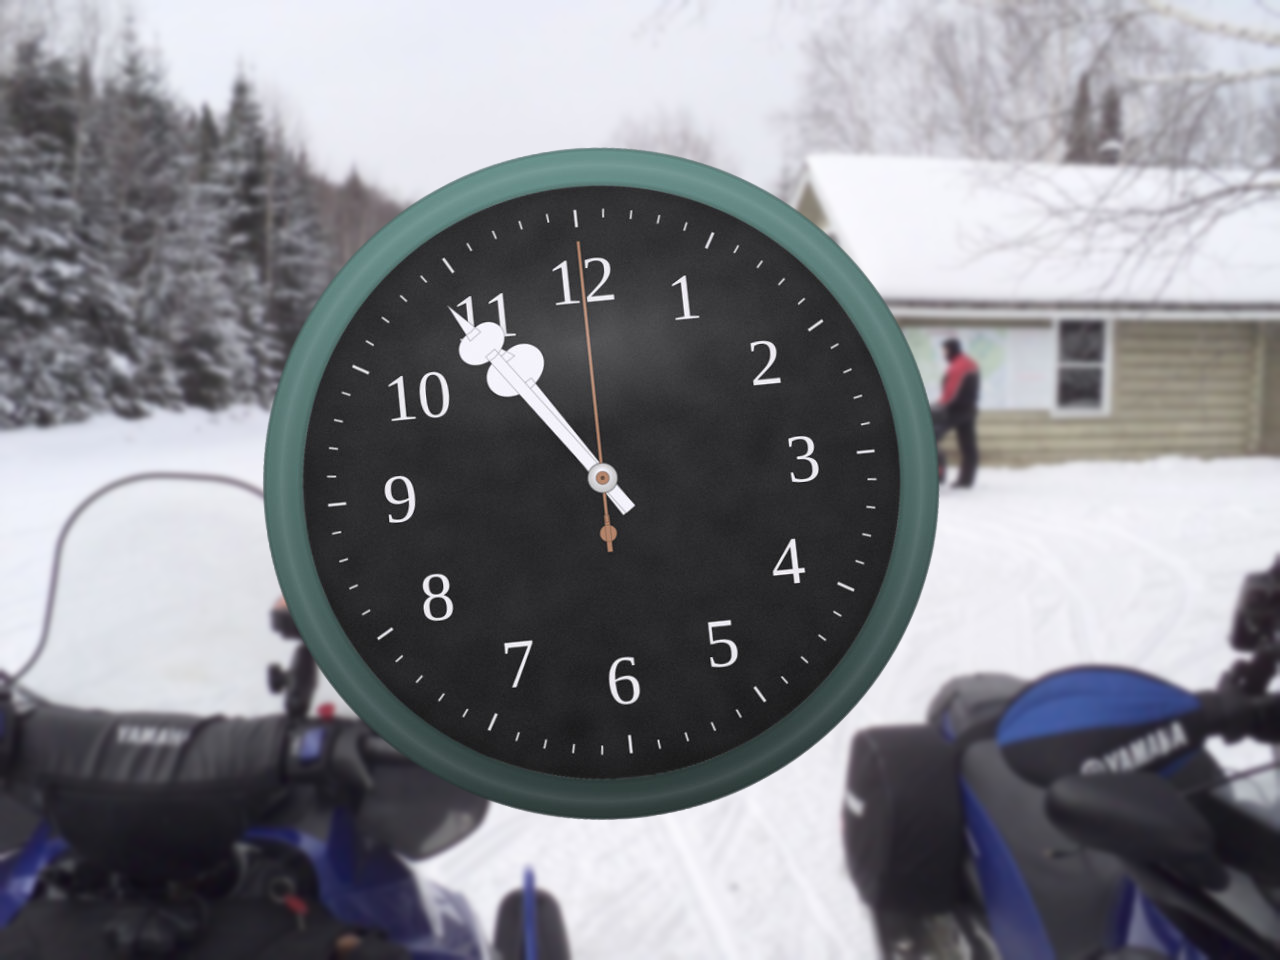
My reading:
{"hour": 10, "minute": 54, "second": 0}
